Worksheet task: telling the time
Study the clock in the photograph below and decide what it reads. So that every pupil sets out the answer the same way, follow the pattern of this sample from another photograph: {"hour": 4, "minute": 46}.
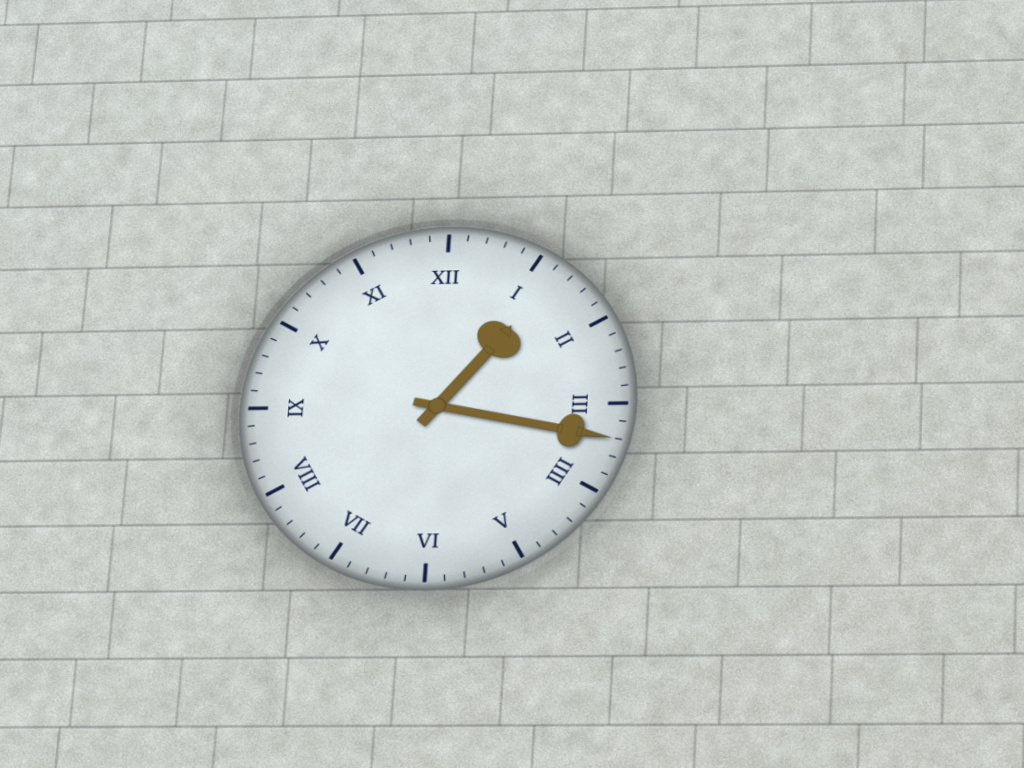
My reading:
{"hour": 1, "minute": 17}
